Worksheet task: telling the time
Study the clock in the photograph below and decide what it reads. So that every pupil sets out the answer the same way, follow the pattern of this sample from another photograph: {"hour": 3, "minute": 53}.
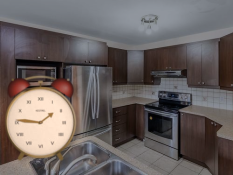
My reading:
{"hour": 1, "minute": 46}
